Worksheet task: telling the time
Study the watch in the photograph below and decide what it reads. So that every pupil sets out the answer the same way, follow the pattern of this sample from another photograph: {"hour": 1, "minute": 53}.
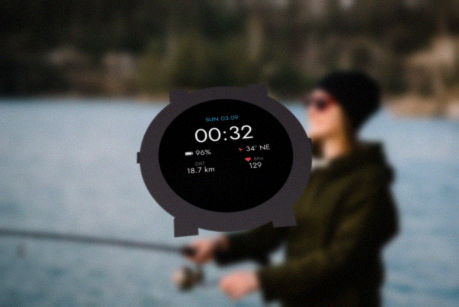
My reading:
{"hour": 0, "minute": 32}
